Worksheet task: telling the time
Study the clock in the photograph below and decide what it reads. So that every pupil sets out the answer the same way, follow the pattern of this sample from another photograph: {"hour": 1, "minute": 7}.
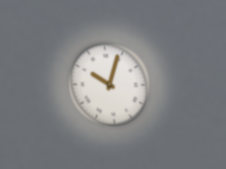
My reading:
{"hour": 10, "minute": 4}
